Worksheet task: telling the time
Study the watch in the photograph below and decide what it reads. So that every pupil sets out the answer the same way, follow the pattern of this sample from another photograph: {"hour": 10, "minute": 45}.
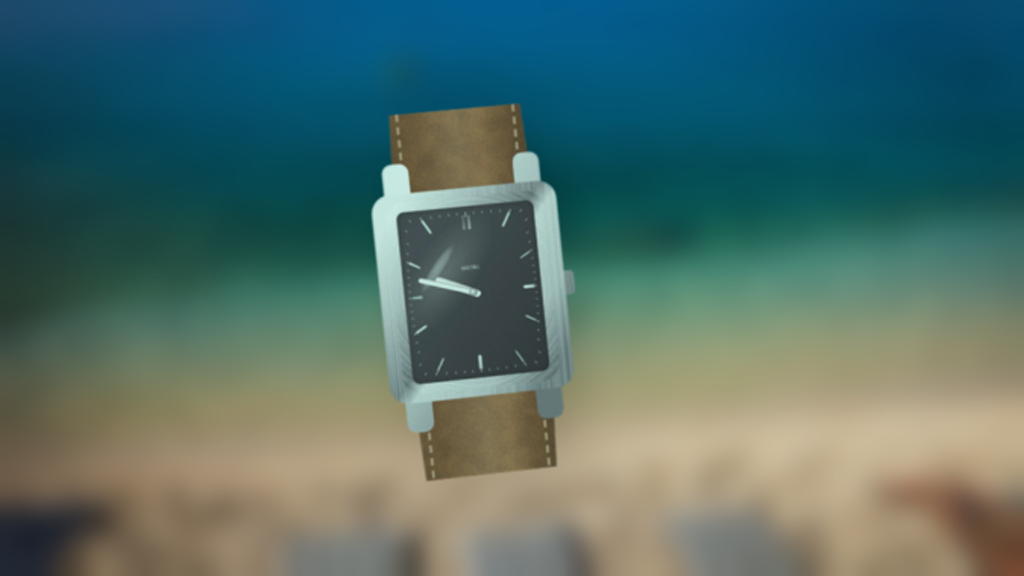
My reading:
{"hour": 9, "minute": 48}
